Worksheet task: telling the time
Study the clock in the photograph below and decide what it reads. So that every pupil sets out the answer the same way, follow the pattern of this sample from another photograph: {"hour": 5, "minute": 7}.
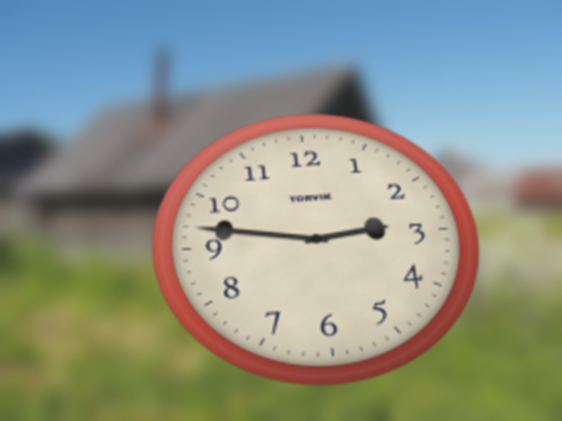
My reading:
{"hour": 2, "minute": 47}
